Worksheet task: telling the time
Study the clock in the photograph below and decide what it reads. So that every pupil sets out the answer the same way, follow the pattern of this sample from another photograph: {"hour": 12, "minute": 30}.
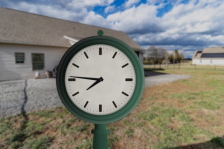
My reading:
{"hour": 7, "minute": 46}
